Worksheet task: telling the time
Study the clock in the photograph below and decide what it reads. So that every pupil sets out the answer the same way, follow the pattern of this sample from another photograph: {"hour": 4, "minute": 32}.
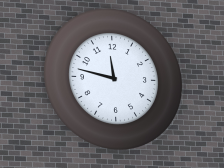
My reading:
{"hour": 11, "minute": 47}
